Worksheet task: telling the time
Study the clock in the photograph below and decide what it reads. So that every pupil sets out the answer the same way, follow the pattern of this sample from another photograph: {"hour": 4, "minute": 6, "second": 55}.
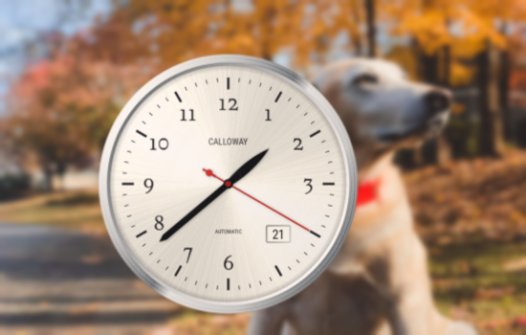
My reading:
{"hour": 1, "minute": 38, "second": 20}
